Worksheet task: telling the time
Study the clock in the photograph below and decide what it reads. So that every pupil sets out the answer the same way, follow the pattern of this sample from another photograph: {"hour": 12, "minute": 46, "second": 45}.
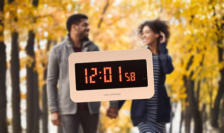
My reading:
{"hour": 12, "minute": 1, "second": 58}
